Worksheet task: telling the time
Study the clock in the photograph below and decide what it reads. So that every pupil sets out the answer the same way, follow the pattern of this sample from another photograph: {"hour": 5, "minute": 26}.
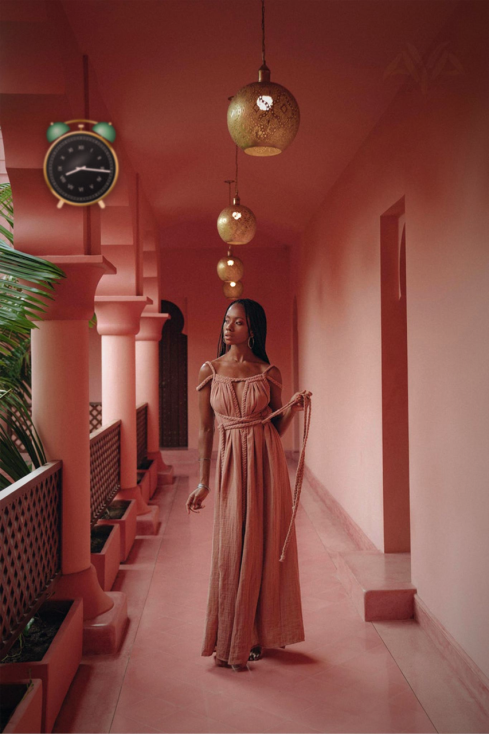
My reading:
{"hour": 8, "minute": 16}
